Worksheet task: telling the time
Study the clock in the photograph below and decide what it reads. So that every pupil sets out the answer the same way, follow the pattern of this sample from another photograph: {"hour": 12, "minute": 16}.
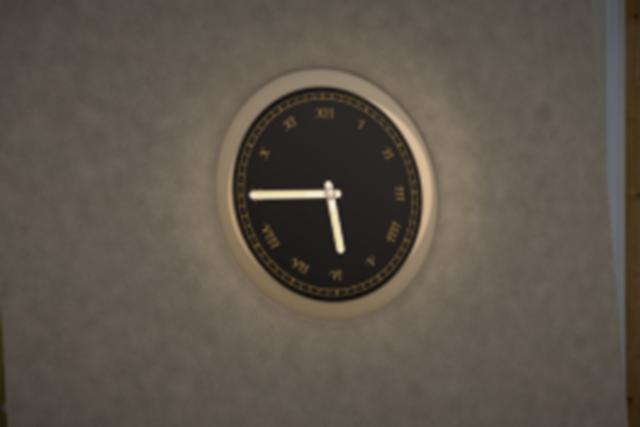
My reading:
{"hour": 5, "minute": 45}
